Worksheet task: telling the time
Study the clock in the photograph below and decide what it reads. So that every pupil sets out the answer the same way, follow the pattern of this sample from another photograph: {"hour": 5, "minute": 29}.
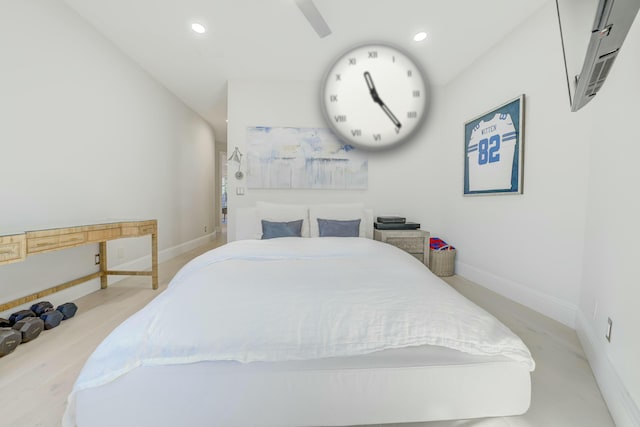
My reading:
{"hour": 11, "minute": 24}
